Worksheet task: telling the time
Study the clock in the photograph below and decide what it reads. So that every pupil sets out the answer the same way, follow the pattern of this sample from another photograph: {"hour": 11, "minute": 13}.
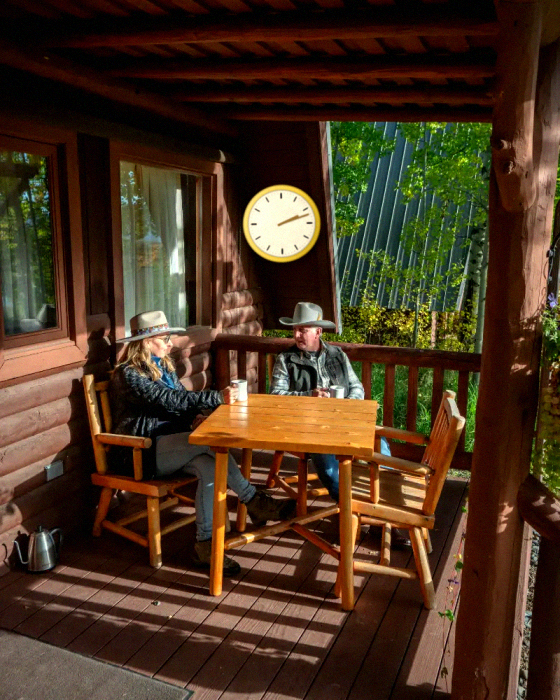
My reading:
{"hour": 2, "minute": 12}
